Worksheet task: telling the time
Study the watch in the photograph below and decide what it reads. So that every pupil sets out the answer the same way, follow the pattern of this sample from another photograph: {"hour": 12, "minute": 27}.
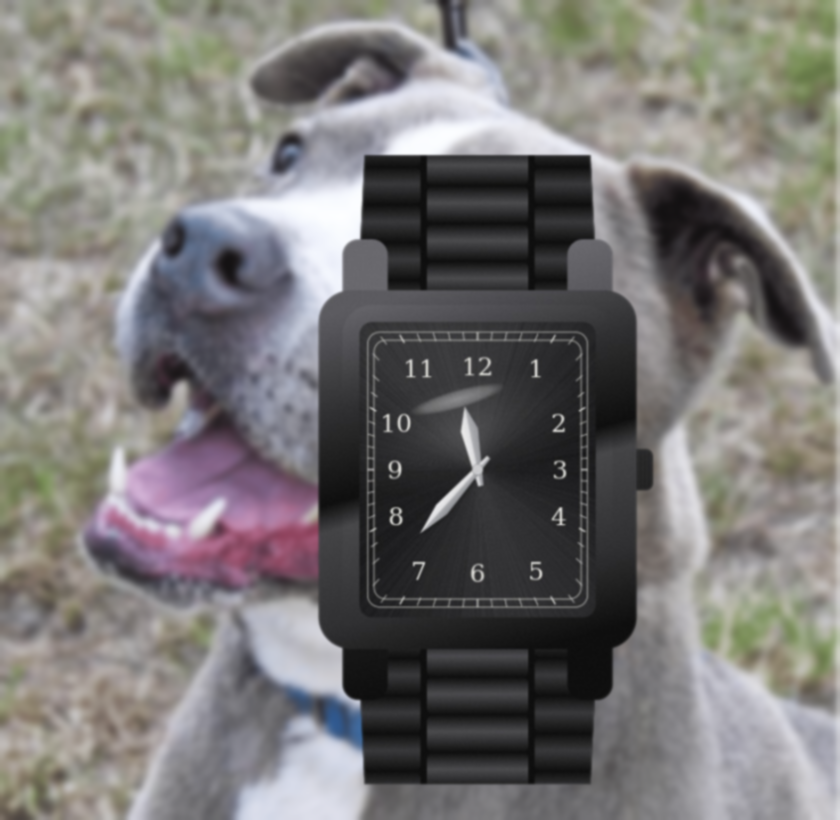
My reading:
{"hour": 11, "minute": 37}
